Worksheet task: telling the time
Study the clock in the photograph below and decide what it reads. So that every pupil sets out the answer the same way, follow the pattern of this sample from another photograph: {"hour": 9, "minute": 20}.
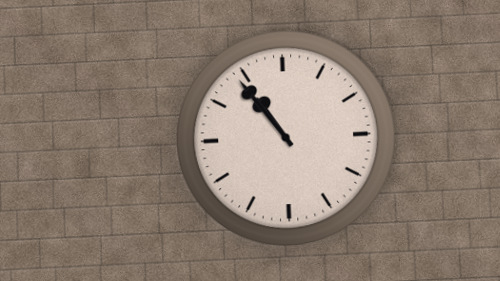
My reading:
{"hour": 10, "minute": 54}
